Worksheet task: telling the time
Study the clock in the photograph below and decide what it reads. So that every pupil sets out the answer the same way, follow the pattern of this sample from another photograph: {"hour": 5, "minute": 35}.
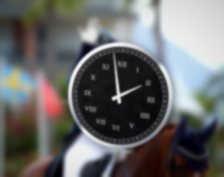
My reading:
{"hour": 1, "minute": 58}
